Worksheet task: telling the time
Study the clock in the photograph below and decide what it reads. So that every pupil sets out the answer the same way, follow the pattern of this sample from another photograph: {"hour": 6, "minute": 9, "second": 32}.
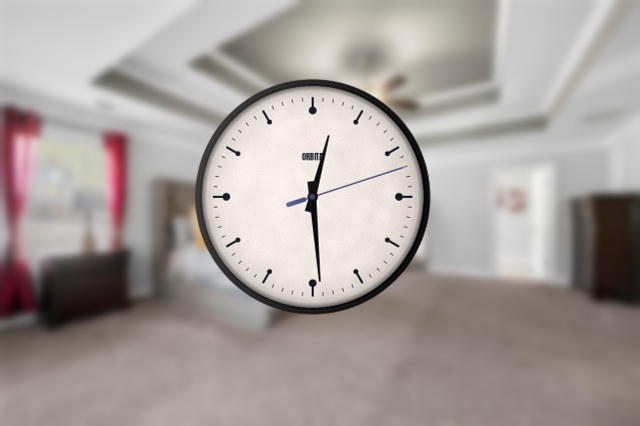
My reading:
{"hour": 12, "minute": 29, "second": 12}
